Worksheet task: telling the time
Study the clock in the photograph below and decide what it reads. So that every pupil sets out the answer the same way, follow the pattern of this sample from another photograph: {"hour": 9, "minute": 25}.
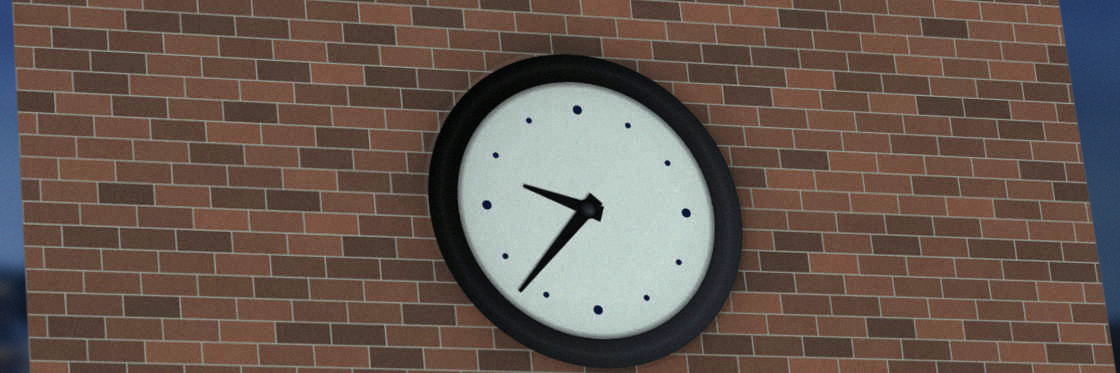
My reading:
{"hour": 9, "minute": 37}
